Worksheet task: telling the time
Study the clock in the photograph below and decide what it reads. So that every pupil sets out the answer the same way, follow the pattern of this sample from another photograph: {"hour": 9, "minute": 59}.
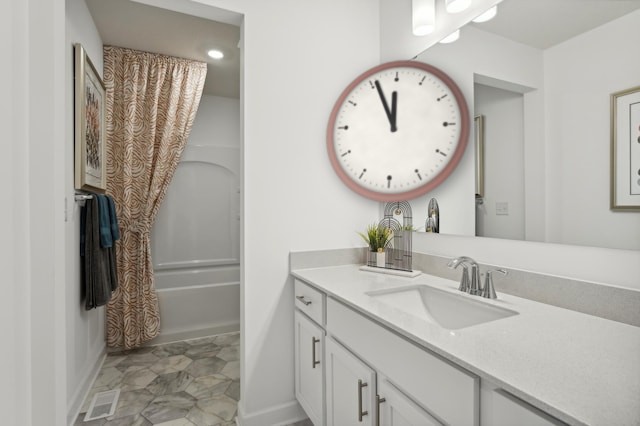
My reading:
{"hour": 11, "minute": 56}
